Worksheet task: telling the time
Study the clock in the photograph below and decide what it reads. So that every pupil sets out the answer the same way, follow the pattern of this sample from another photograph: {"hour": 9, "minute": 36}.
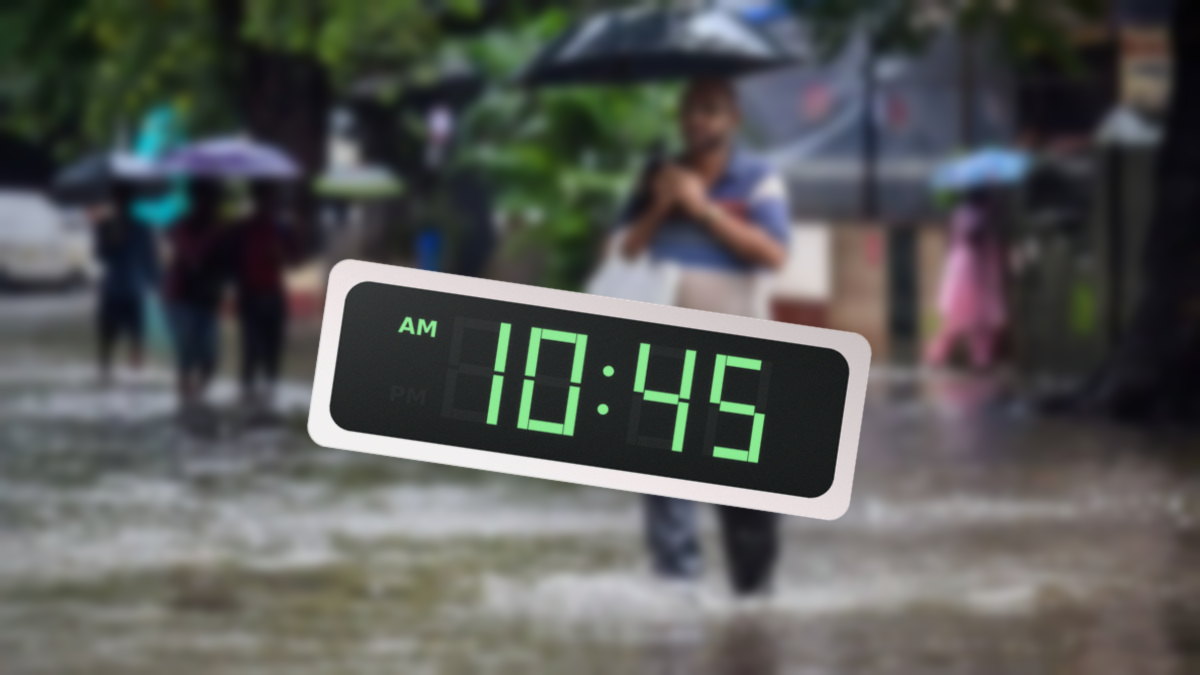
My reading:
{"hour": 10, "minute": 45}
